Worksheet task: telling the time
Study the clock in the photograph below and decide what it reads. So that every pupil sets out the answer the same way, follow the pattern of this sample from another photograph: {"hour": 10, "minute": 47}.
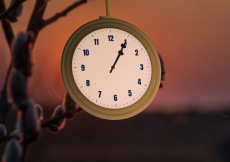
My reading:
{"hour": 1, "minute": 5}
